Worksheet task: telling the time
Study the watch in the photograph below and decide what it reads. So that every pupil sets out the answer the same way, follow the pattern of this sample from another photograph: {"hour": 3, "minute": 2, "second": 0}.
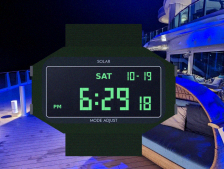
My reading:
{"hour": 6, "minute": 29, "second": 18}
